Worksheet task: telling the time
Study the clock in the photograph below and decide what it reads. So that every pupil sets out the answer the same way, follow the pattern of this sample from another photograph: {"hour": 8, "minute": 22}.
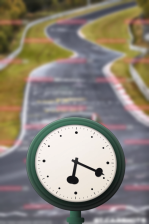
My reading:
{"hour": 6, "minute": 19}
